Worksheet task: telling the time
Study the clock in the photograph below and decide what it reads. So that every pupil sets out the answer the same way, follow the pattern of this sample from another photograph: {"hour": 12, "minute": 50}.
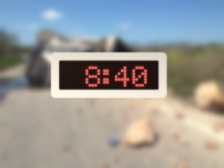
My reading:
{"hour": 8, "minute": 40}
